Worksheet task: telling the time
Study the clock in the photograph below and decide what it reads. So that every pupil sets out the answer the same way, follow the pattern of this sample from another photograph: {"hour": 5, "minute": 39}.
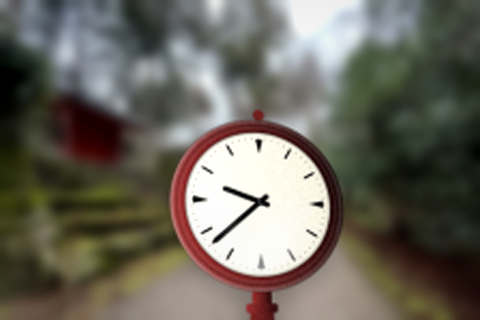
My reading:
{"hour": 9, "minute": 38}
